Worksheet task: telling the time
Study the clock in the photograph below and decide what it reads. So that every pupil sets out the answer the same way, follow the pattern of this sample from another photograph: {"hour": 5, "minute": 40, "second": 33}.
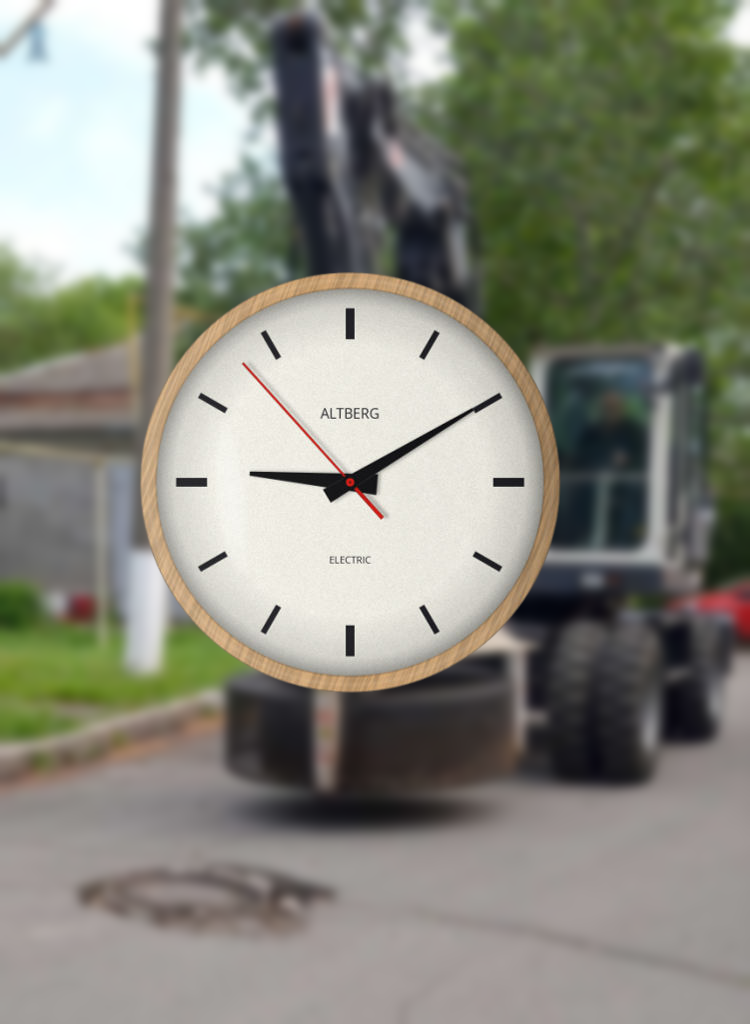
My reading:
{"hour": 9, "minute": 9, "second": 53}
